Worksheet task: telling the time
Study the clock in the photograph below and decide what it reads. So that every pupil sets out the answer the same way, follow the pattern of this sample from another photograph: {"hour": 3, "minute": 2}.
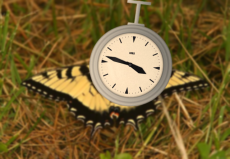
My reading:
{"hour": 3, "minute": 47}
